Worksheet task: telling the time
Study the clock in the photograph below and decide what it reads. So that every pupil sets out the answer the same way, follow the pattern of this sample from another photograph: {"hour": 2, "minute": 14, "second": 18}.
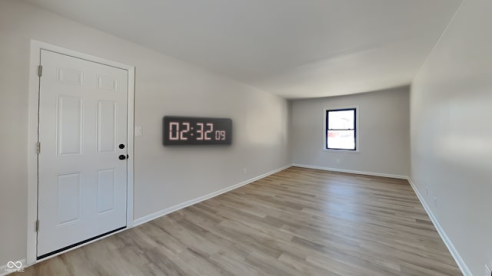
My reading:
{"hour": 2, "minute": 32, "second": 9}
